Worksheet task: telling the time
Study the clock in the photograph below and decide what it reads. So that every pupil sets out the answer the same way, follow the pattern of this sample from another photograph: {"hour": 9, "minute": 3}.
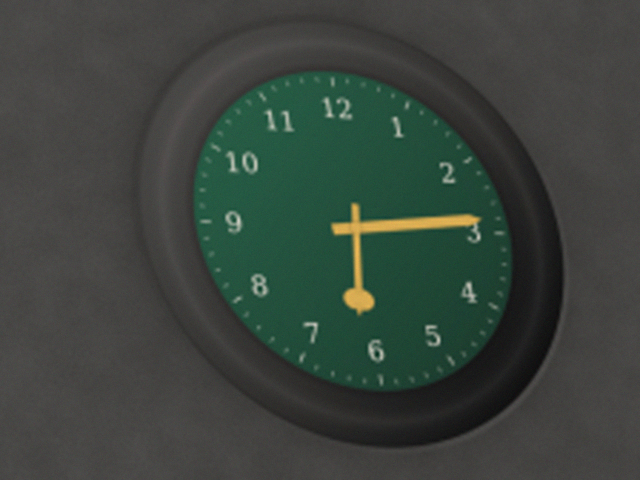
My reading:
{"hour": 6, "minute": 14}
